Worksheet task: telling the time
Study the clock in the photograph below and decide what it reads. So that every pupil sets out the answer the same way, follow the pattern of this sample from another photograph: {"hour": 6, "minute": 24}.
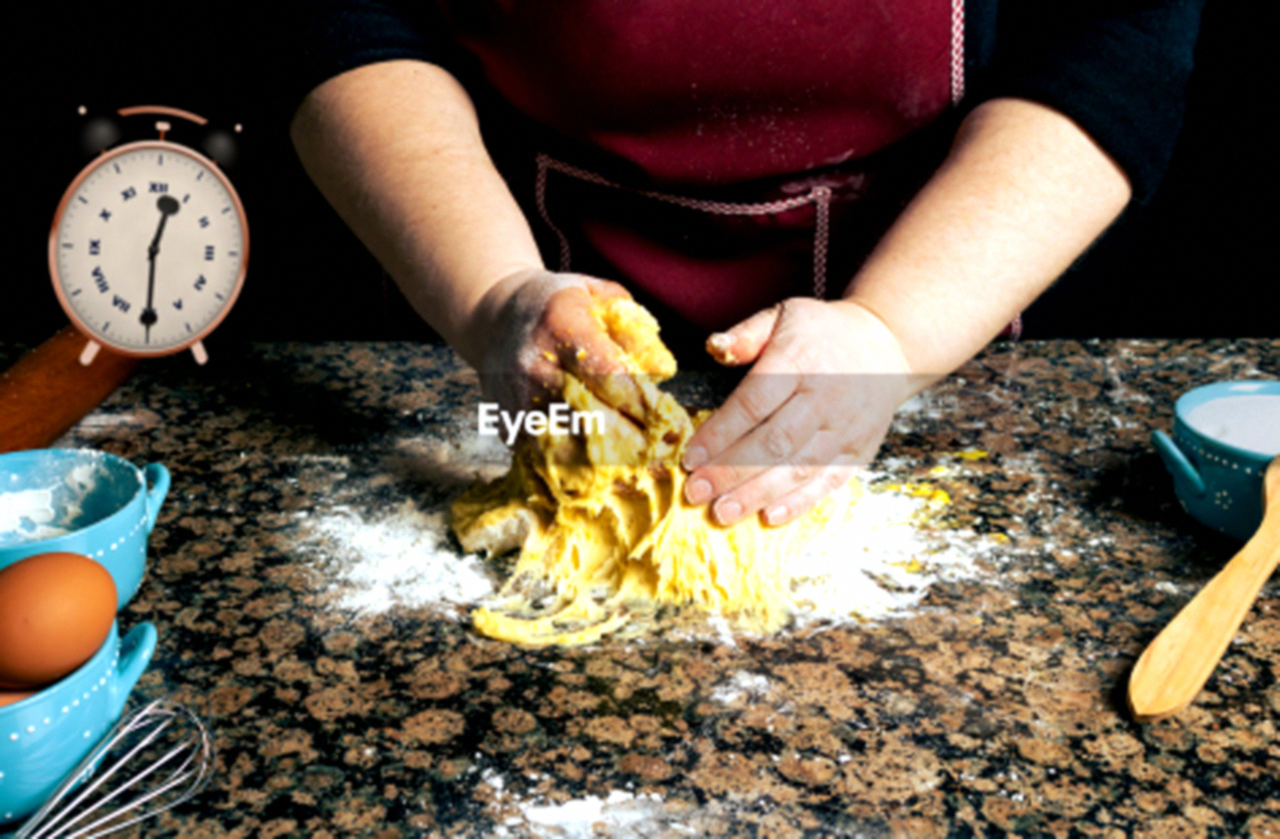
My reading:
{"hour": 12, "minute": 30}
